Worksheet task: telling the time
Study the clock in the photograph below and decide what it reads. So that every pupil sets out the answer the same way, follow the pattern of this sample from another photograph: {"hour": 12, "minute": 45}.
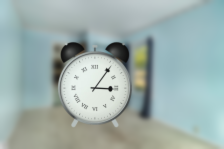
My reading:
{"hour": 3, "minute": 6}
